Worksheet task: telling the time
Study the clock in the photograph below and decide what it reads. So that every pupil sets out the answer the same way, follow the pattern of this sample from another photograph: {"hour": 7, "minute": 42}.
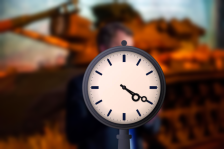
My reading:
{"hour": 4, "minute": 20}
